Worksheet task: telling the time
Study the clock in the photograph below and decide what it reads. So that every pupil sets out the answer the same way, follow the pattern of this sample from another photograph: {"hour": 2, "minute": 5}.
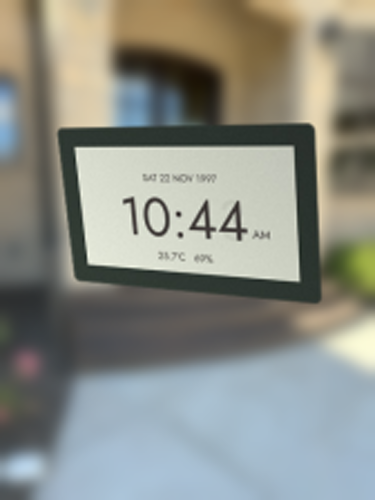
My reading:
{"hour": 10, "minute": 44}
